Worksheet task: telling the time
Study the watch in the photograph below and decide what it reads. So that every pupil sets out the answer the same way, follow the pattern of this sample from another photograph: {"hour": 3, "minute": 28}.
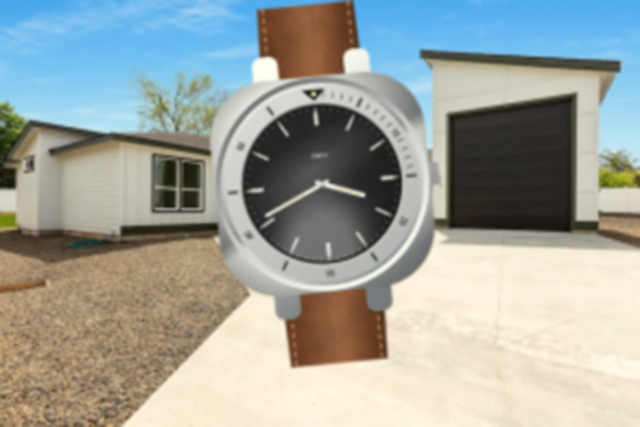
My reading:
{"hour": 3, "minute": 41}
